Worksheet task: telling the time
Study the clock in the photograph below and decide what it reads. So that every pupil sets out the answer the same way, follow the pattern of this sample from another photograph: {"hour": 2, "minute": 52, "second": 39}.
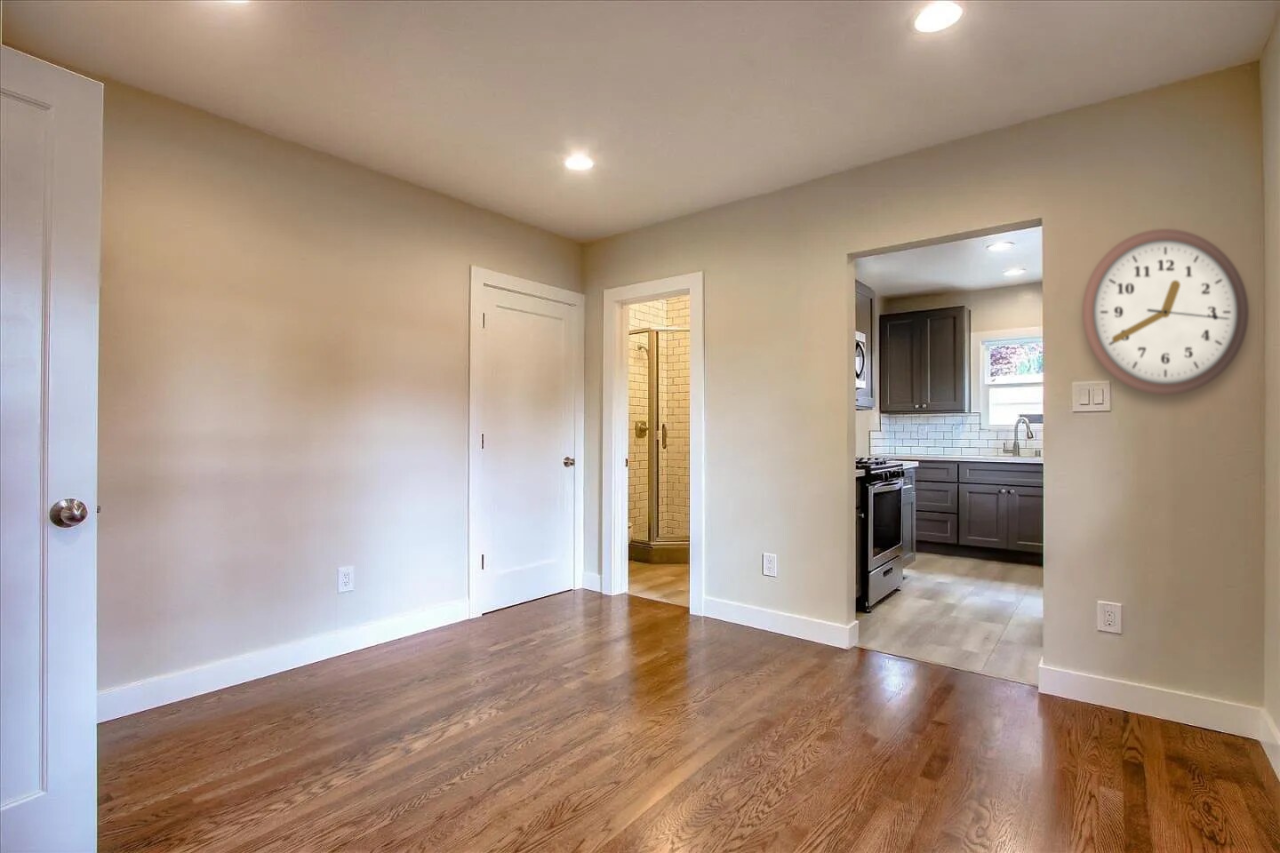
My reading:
{"hour": 12, "minute": 40, "second": 16}
